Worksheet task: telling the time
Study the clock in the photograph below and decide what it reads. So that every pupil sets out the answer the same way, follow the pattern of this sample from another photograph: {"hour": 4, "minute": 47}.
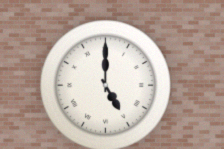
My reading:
{"hour": 5, "minute": 0}
